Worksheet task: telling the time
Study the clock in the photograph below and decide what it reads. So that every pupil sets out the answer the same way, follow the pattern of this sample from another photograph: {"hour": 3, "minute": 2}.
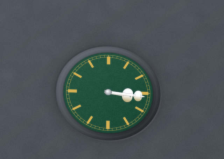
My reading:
{"hour": 3, "minute": 16}
